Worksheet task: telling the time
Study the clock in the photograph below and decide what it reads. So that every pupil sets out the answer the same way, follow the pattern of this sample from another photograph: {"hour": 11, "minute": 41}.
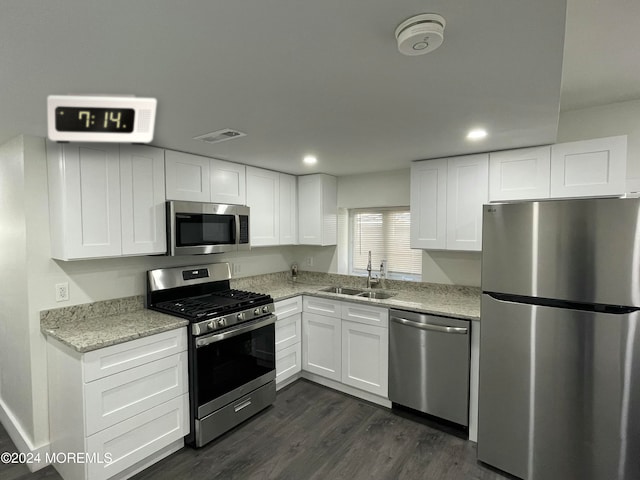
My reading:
{"hour": 7, "minute": 14}
